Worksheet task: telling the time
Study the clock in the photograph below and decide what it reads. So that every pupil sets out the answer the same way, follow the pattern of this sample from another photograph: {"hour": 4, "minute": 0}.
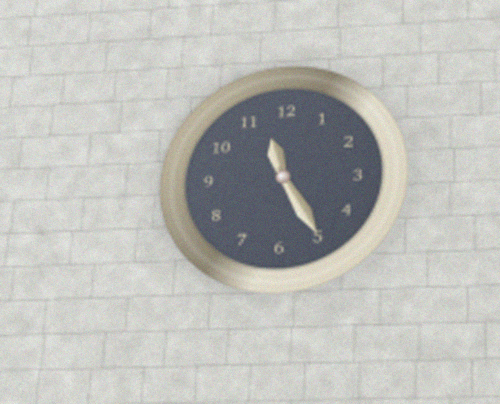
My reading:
{"hour": 11, "minute": 25}
